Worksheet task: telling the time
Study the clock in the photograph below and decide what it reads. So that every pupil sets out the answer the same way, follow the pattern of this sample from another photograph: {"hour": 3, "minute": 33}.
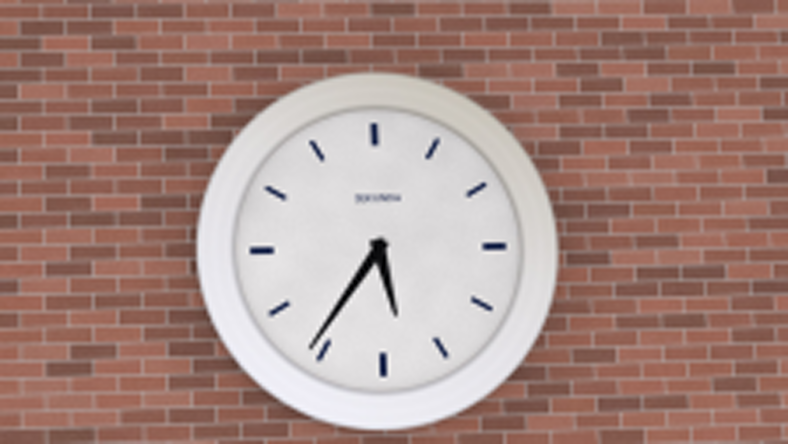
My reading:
{"hour": 5, "minute": 36}
